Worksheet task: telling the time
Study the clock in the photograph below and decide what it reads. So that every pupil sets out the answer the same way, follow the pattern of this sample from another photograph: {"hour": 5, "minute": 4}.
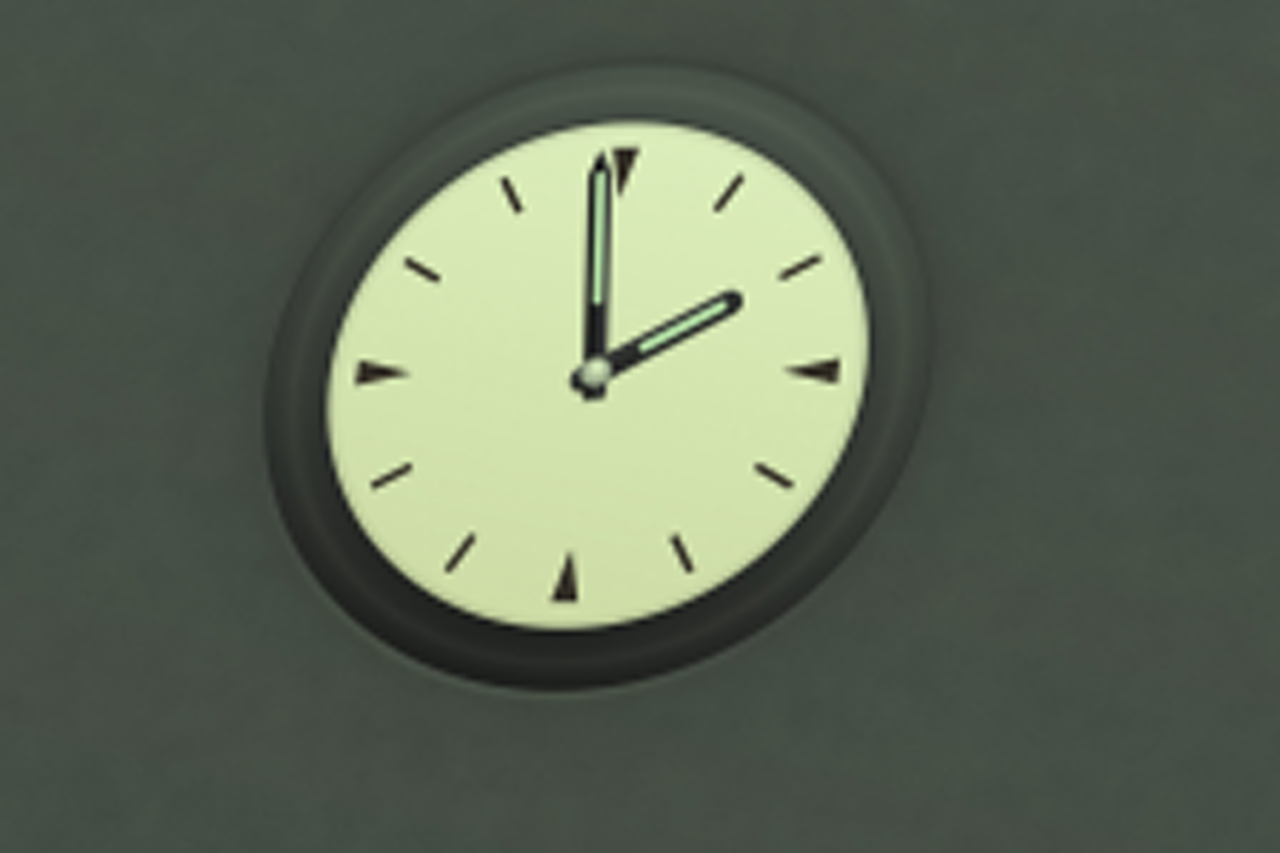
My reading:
{"hour": 1, "minute": 59}
